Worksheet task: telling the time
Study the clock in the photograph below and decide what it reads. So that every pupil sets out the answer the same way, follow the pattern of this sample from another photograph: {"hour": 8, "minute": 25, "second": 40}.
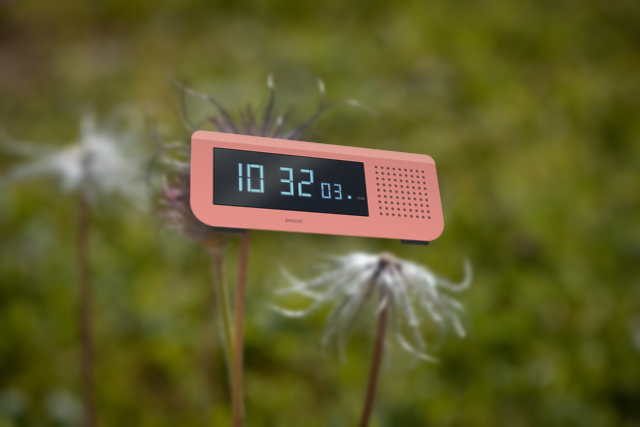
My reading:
{"hour": 10, "minute": 32, "second": 3}
